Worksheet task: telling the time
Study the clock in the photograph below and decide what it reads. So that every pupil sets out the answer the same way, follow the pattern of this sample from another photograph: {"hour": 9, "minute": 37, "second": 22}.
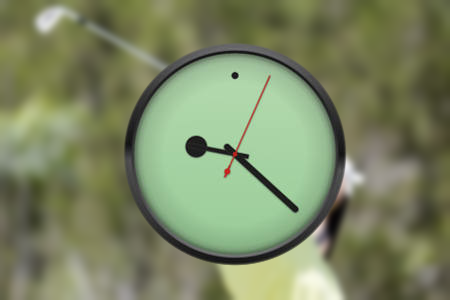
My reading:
{"hour": 9, "minute": 22, "second": 4}
